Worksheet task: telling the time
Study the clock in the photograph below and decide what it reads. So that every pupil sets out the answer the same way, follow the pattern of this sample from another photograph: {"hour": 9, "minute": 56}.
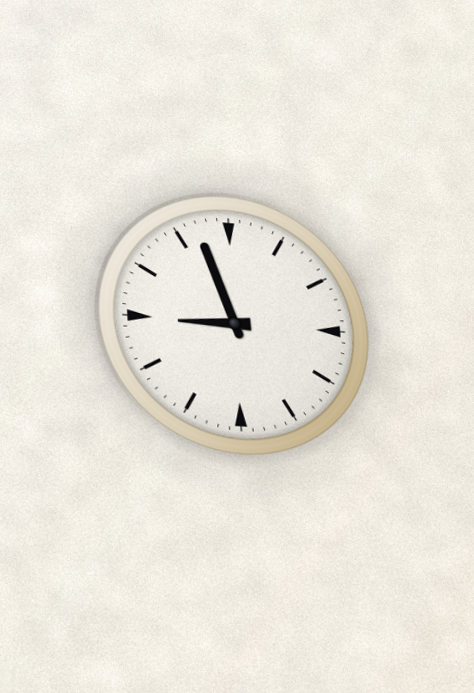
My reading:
{"hour": 8, "minute": 57}
